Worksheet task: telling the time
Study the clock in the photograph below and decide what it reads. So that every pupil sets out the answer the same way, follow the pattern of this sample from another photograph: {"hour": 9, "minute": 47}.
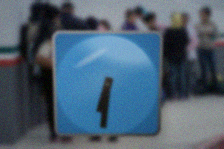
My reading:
{"hour": 6, "minute": 31}
